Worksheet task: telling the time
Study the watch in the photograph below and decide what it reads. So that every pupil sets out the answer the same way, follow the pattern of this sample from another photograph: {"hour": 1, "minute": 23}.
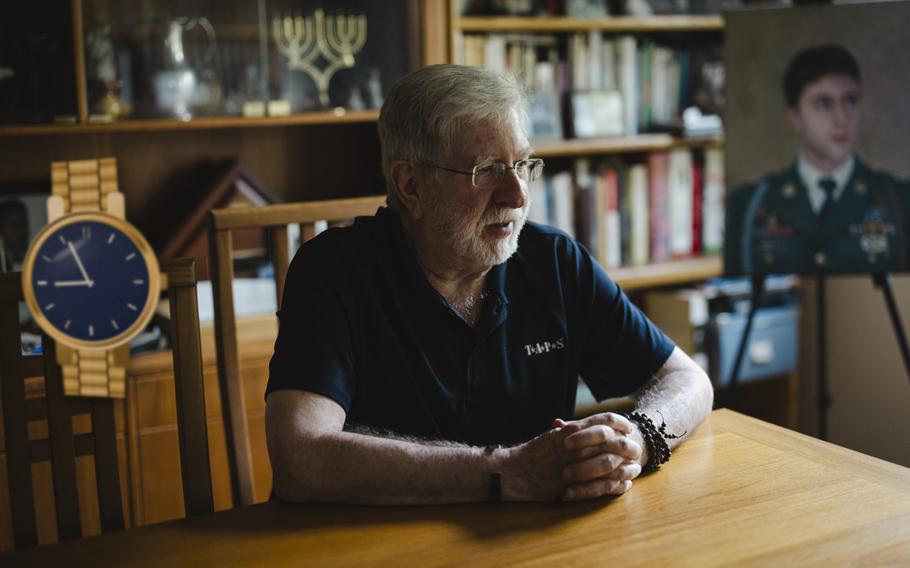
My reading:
{"hour": 8, "minute": 56}
